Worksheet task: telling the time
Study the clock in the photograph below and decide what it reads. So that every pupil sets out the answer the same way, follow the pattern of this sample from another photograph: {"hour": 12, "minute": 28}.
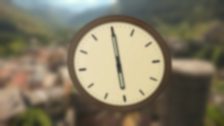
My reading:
{"hour": 6, "minute": 0}
